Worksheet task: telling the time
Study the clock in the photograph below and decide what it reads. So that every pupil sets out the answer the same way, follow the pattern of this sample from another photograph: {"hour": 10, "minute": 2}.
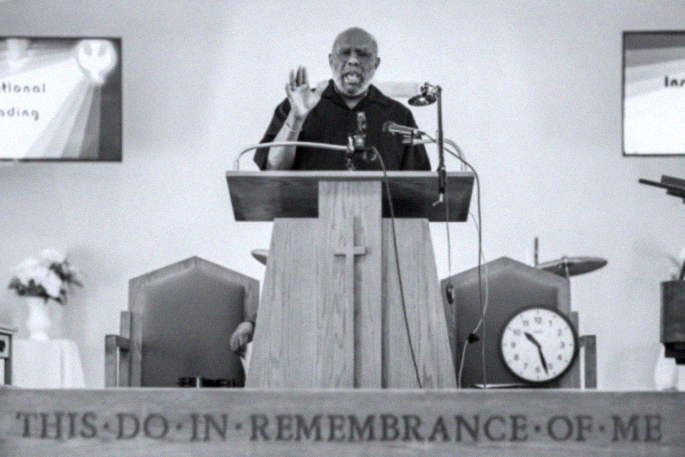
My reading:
{"hour": 10, "minute": 27}
